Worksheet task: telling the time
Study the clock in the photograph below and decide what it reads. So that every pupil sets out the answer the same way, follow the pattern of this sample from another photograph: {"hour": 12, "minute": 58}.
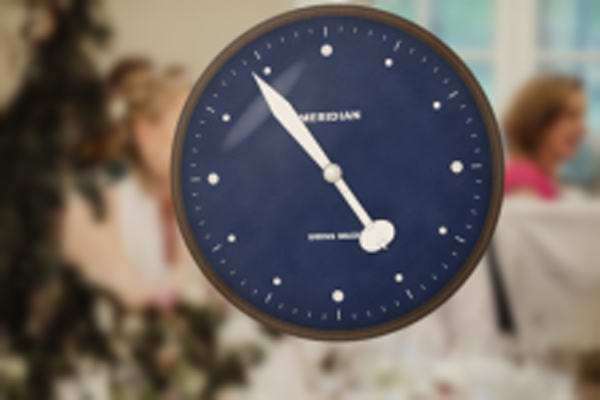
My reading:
{"hour": 4, "minute": 54}
